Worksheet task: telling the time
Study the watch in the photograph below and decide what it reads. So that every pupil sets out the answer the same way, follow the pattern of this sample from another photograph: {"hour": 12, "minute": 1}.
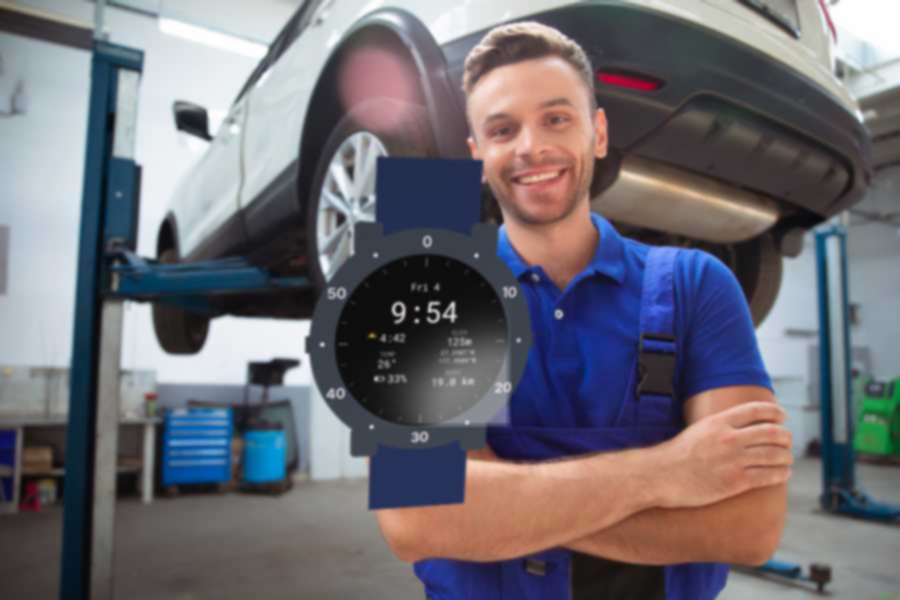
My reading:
{"hour": 9, "minute": 54}
